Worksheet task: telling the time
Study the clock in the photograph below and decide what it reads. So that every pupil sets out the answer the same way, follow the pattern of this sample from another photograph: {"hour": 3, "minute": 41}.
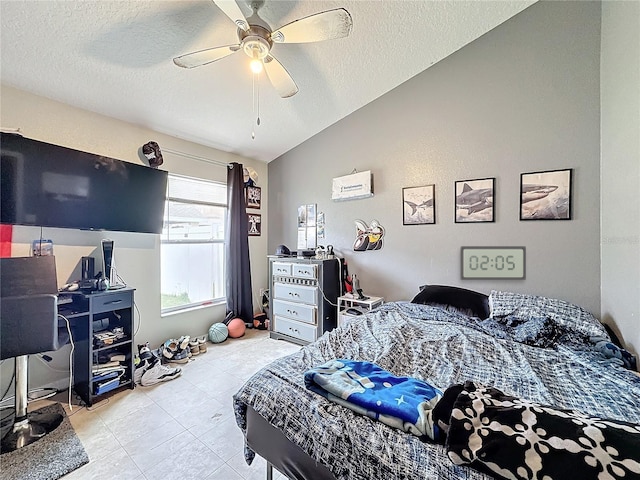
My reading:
{"hour": 2, "minute": 5}
